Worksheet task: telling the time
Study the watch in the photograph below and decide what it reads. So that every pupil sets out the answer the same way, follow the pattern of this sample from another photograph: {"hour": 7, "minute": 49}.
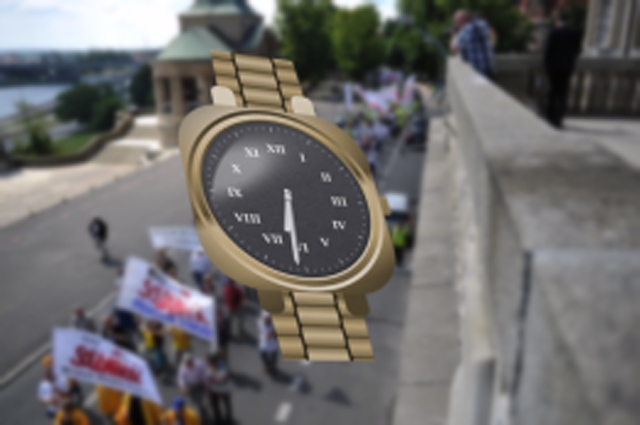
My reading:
{"hour": 6, "minute": 31}
